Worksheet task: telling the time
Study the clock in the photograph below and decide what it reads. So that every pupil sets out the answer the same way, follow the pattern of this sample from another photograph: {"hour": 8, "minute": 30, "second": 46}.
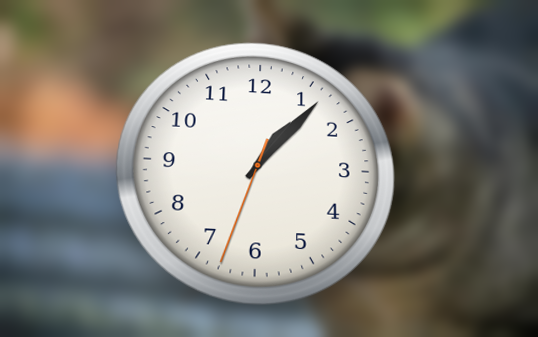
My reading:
{"hour": 1, "minute": 6, "second": 33}
